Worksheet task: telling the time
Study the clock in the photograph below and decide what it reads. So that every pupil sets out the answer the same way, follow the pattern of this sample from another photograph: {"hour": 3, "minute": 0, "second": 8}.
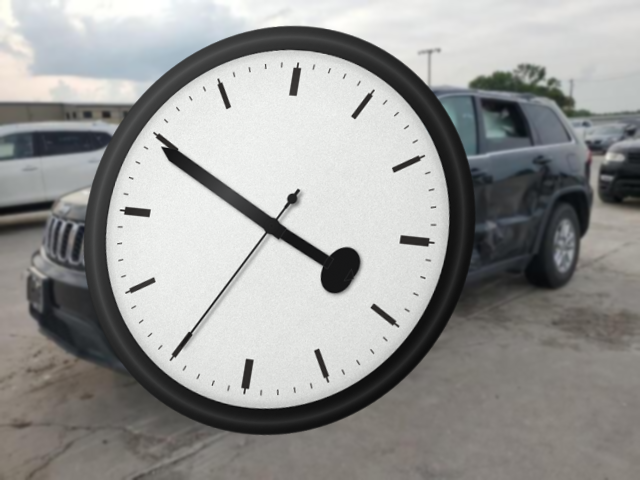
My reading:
{"hour": 3, "minute": 49, "second": 35}
